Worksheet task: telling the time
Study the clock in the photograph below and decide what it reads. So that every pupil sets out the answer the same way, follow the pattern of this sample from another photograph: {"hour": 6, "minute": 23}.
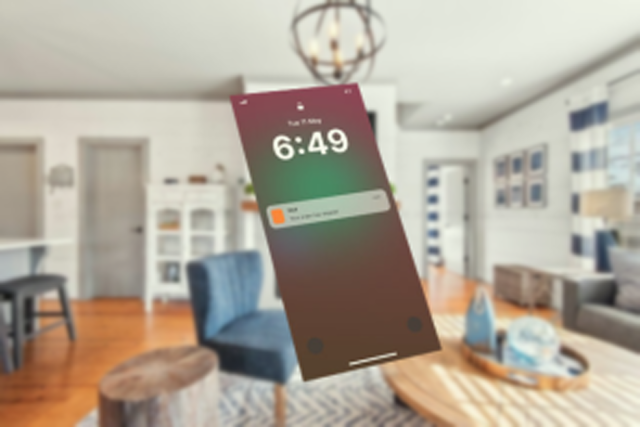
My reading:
{"hour": 6, "minute": 49}
